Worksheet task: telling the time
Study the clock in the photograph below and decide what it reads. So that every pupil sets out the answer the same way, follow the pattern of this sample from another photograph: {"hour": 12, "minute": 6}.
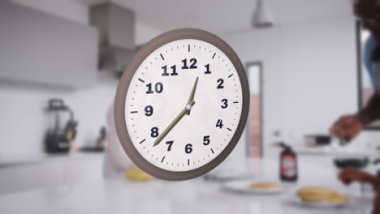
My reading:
{"hour": 12, "minute": 38}
